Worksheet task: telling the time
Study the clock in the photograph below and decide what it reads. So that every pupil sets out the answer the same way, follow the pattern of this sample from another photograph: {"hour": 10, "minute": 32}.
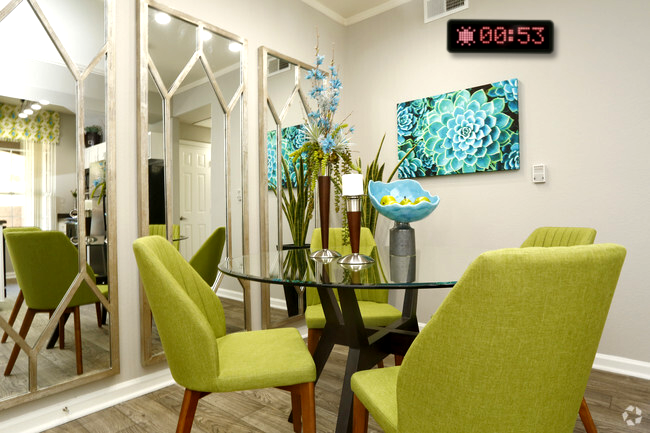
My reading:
{"hour": 0, "minute": 53}
